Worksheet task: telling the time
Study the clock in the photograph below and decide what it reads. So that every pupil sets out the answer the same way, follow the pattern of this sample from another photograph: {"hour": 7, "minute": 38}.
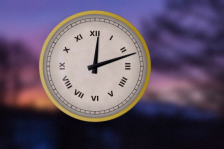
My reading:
{"hour": 12, "minute": 12}
